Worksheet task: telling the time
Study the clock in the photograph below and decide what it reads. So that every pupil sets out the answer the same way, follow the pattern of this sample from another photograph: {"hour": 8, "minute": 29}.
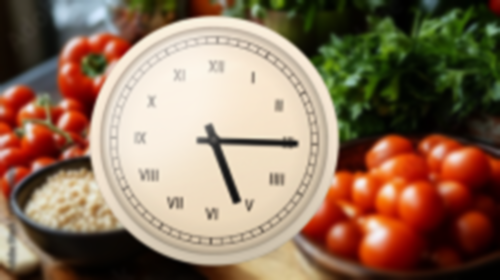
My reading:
{"hour": 5, "minute": 15}
